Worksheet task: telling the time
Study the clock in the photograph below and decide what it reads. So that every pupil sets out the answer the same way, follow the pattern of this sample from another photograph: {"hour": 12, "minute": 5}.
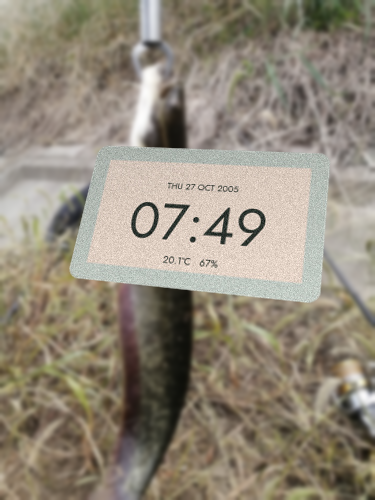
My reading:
{"hour": 7, "minute": 49}
